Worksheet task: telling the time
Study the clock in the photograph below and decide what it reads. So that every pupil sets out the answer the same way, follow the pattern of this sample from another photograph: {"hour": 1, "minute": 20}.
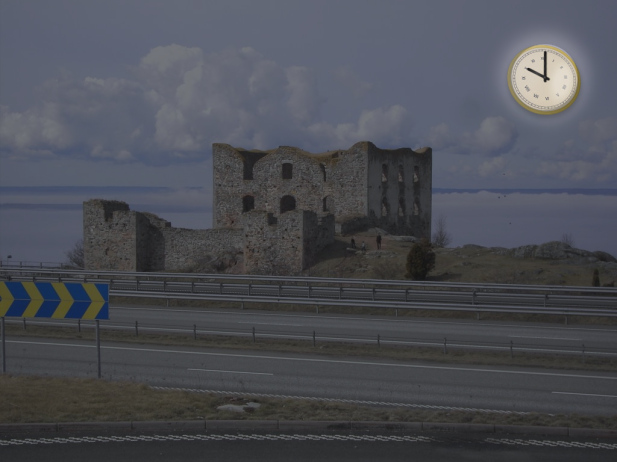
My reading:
{"hour": 10, "minute": 1}
